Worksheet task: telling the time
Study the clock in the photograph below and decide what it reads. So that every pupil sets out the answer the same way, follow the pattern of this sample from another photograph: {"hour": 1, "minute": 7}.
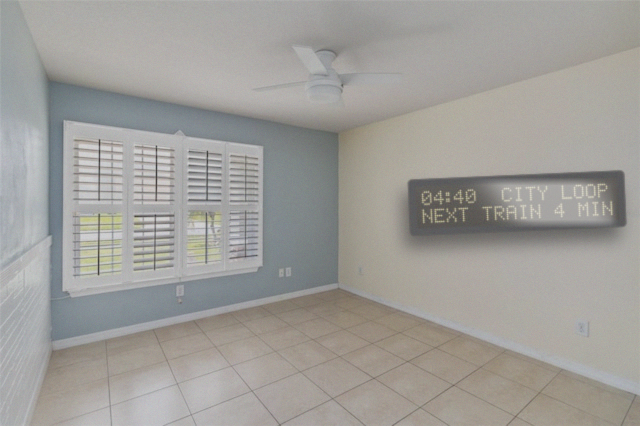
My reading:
{"hour": 4, "minute": 40}
